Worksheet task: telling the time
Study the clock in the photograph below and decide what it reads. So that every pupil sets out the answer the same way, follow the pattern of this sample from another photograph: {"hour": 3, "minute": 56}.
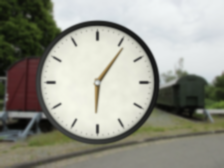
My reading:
{"hour": 6, "minute": 6}
